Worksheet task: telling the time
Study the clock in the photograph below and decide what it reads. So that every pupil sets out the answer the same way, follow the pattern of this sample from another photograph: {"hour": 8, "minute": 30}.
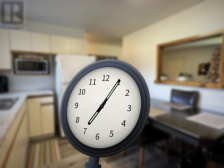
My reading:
{"hour": 7, "minute": 5}
